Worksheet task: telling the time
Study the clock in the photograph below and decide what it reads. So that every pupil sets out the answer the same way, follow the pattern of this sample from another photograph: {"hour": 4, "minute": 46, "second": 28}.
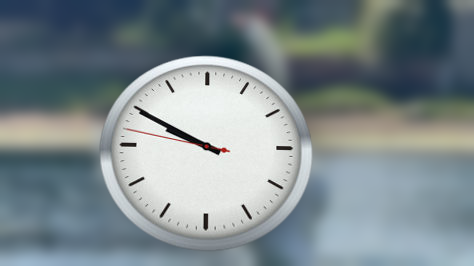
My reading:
{"hour": 9, "minute": 49, "second": 47}
